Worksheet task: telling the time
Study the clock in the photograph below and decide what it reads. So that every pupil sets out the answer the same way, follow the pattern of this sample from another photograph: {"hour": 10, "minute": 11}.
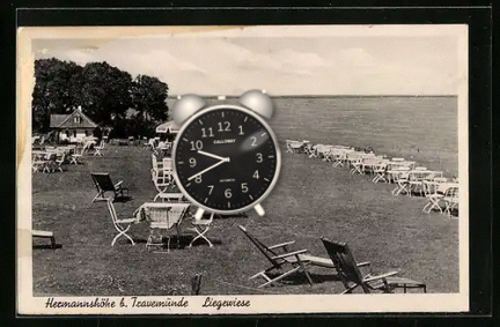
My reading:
{"hour": 9, "minute": 41}
